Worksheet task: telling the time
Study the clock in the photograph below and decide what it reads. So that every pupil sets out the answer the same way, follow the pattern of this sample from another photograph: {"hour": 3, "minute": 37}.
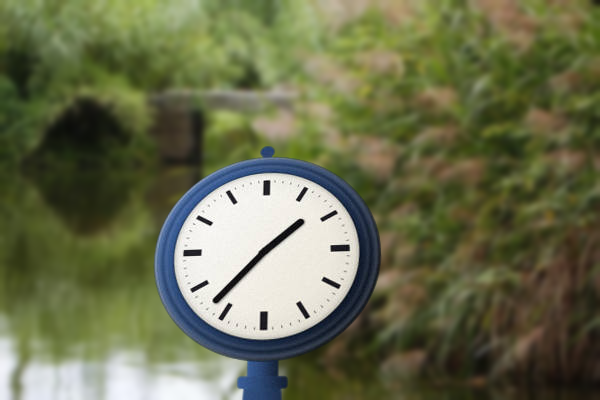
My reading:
{"hour": 1, "minute": 37}
